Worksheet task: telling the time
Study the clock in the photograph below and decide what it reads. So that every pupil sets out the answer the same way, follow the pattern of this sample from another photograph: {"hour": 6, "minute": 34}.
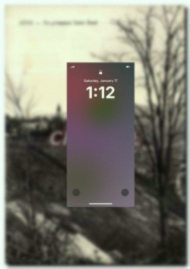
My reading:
{"hour": 1, "minute": 12}
